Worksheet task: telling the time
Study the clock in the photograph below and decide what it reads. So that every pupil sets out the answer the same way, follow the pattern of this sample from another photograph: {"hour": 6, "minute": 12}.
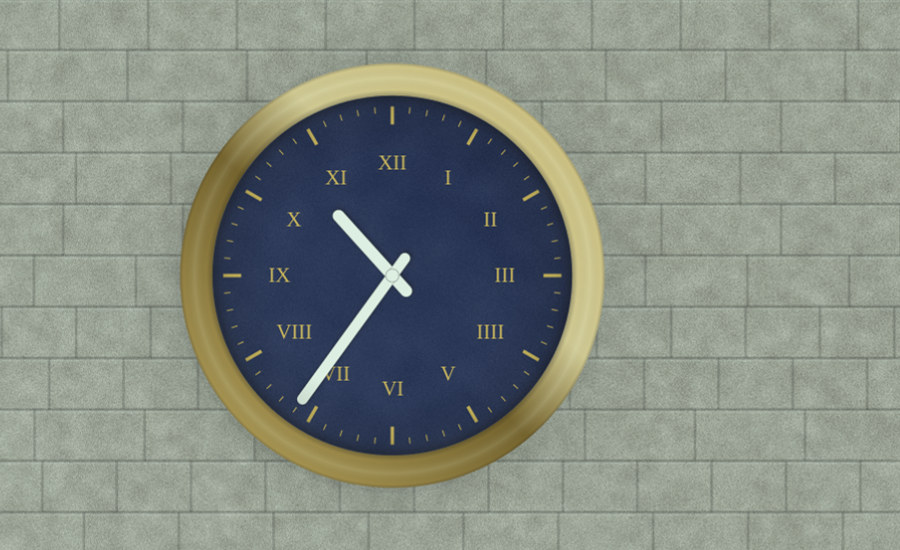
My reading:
{"hour": 10, "minute": 36}
